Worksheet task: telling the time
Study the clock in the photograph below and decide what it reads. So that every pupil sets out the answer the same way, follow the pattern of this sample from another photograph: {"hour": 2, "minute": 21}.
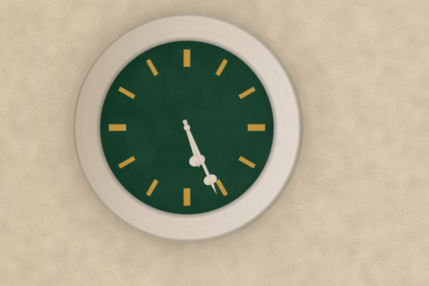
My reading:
{"hour": 5, "minute": 26}
